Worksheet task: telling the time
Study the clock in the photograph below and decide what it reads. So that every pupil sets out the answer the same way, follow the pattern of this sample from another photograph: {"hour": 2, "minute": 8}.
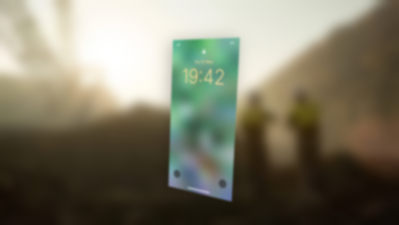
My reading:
{"hour": 19, "minute": 42}
